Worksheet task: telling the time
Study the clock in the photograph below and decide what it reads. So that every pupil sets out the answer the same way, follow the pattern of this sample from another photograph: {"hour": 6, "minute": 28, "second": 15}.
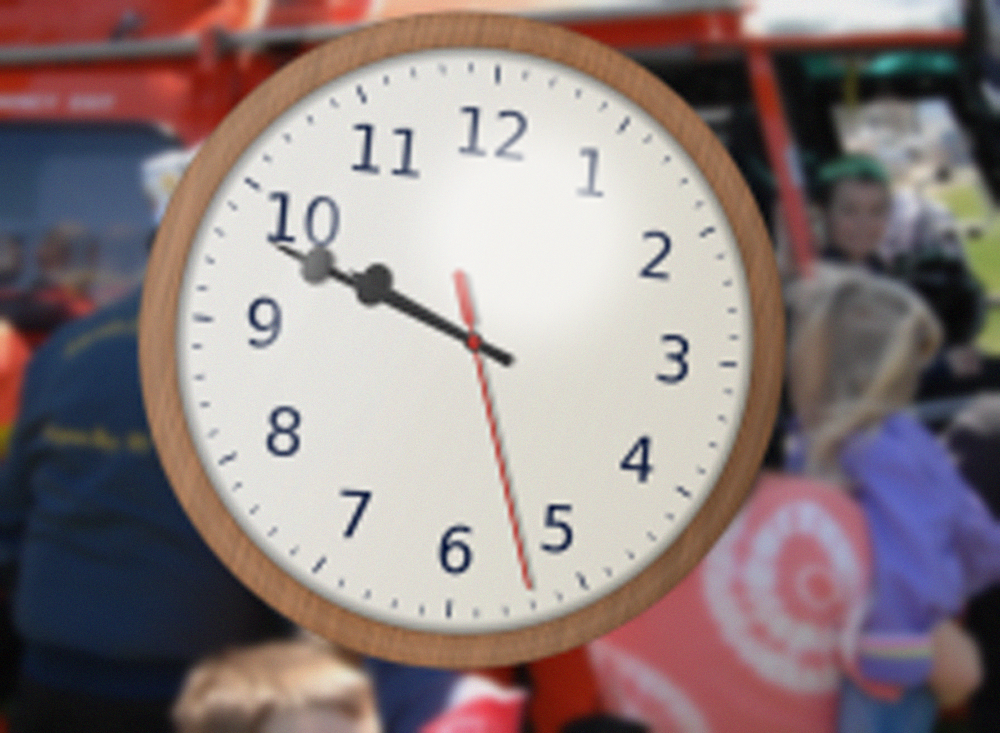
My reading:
{"hour": 9, "minute": 48, "second": 27}
